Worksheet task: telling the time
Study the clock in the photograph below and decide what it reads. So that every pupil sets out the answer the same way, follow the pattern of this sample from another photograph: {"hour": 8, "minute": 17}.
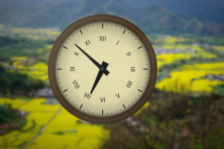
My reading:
{"hour": 6, "minute": 52}
